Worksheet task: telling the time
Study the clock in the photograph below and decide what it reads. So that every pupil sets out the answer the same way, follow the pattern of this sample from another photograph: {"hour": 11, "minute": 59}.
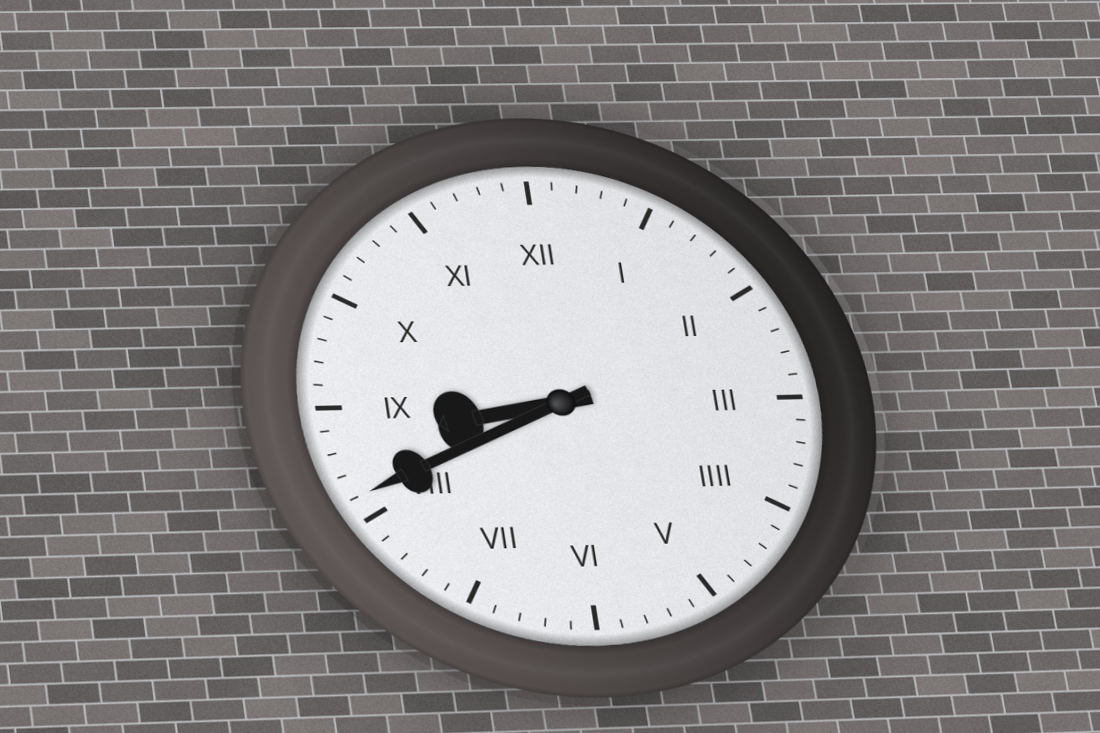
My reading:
{"hour": 8, "minute": 41}
